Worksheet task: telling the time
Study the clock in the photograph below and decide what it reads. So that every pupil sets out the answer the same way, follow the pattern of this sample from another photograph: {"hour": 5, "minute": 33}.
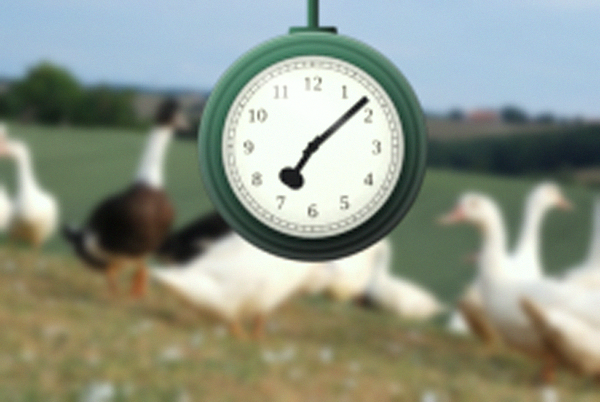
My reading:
{"hour": 7, "minute": 8}
